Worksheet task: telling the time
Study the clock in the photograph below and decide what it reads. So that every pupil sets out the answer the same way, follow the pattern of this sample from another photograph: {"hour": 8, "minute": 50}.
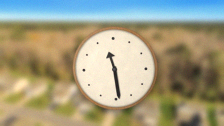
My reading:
{"hour": 11, "minute": 29}
